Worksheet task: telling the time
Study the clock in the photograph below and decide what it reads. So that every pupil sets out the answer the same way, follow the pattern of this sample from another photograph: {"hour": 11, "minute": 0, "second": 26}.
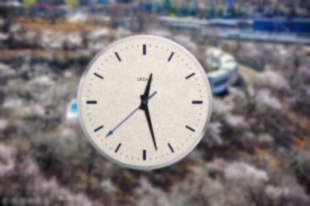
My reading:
{"hour": 12, "minute": 27, "second": 38}
